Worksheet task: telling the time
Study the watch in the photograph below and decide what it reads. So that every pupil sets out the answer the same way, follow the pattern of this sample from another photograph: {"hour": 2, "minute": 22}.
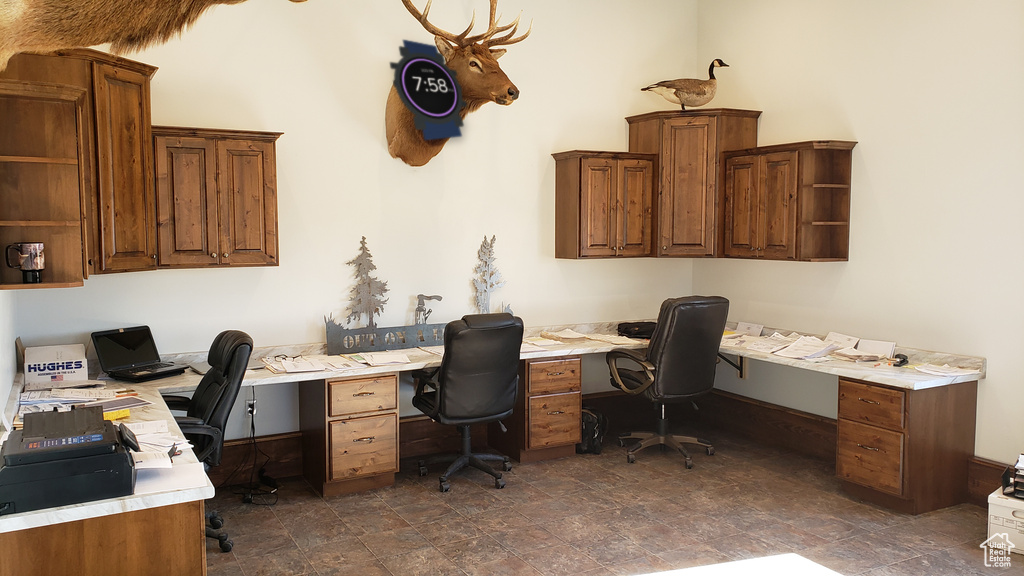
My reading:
{"hour": 7, "minute": 58}
